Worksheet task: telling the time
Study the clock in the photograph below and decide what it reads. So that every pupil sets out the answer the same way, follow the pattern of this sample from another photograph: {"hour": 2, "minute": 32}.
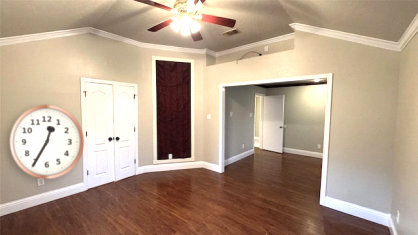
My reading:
{"hour": 12, "minute": 35}
